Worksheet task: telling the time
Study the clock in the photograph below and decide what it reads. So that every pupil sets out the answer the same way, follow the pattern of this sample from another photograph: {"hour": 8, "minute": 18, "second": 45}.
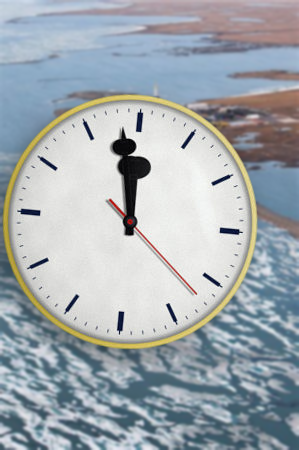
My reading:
{"hour": 11, "minute": 58, "second": 22}
